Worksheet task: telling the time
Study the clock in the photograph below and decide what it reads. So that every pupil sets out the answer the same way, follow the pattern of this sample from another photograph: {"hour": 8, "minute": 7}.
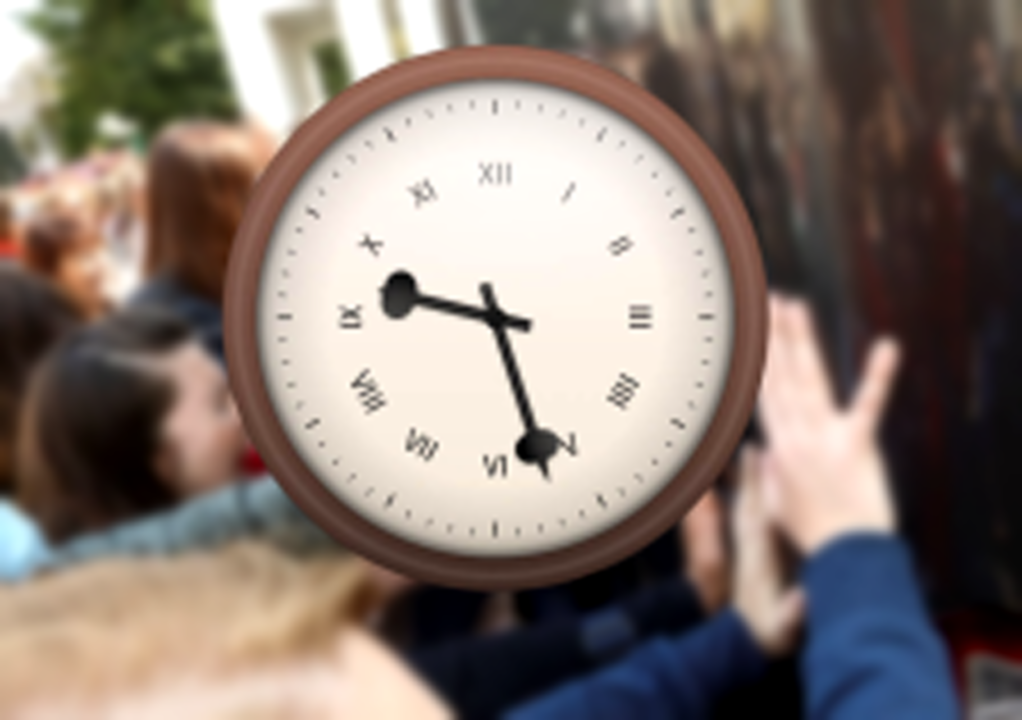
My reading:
{"hour": 9, "minute": 27}
